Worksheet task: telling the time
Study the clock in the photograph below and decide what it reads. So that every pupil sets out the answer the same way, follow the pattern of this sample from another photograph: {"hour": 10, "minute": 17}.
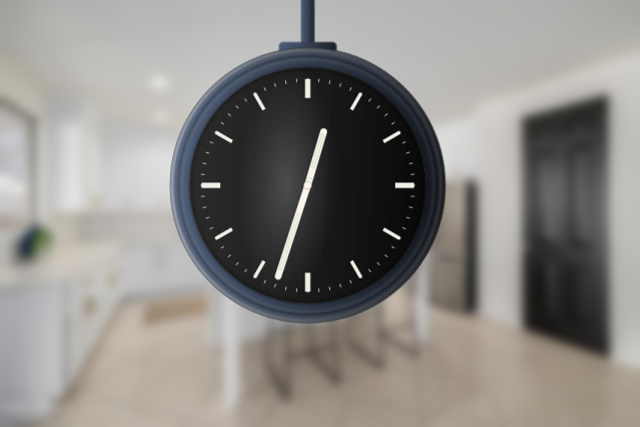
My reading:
{"hour": 12, "minute": 33}
